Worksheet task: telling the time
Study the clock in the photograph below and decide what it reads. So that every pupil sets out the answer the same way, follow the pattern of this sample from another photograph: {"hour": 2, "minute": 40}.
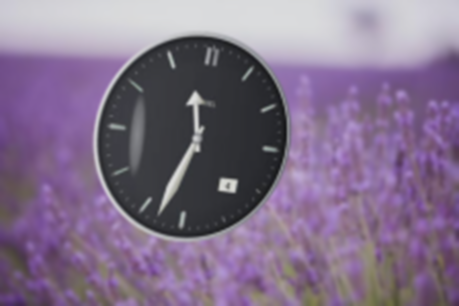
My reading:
{"hour": 11, "minute": 33}
